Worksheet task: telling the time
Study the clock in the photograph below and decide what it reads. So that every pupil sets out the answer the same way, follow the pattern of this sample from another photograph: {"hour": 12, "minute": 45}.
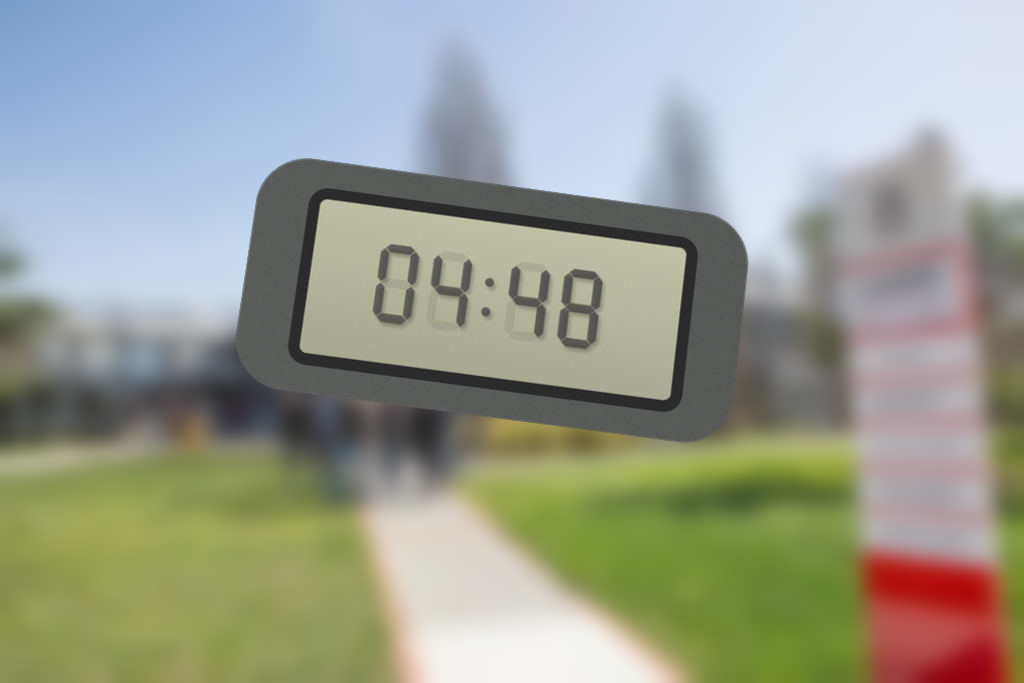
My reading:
{"hour": 4, "minute": 48}
